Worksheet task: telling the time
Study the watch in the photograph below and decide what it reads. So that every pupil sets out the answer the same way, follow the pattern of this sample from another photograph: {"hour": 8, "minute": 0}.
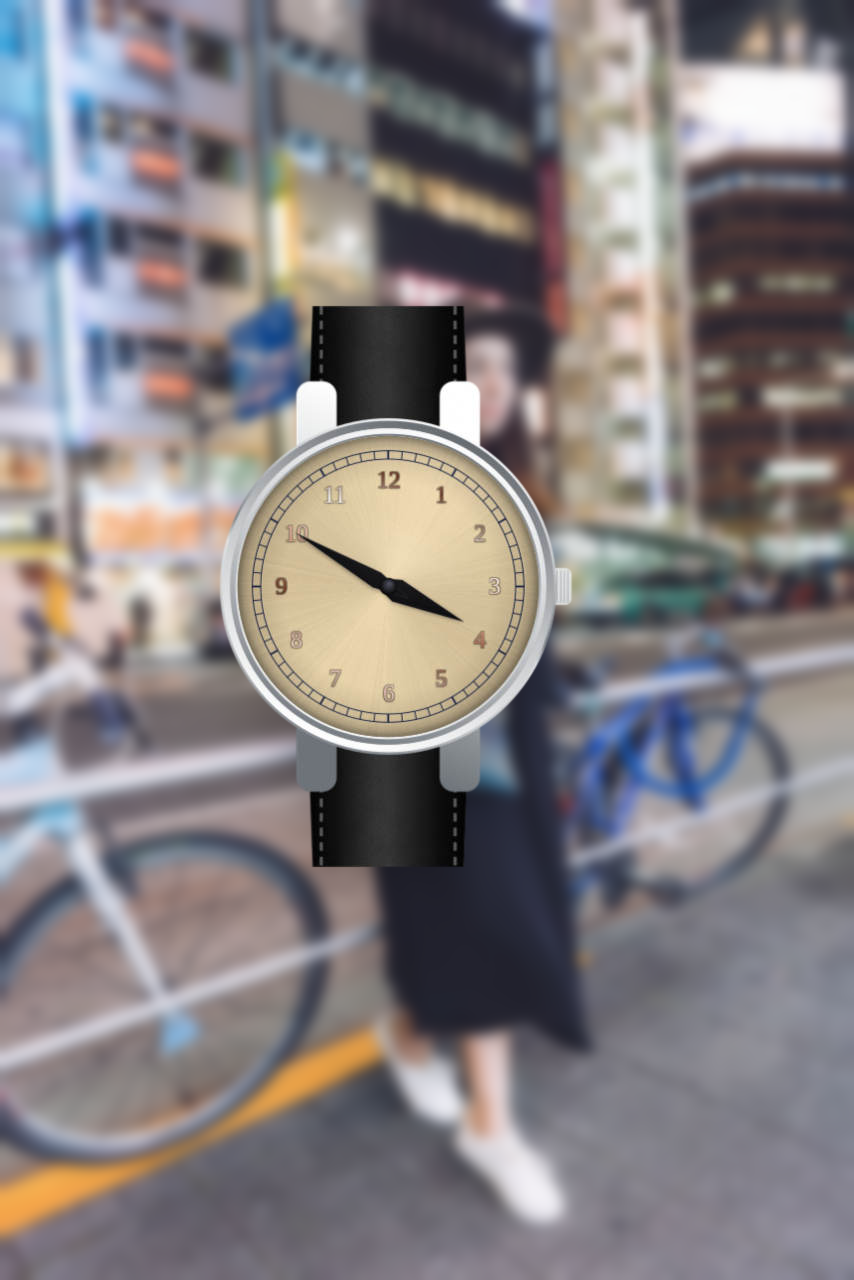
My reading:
{"hour": 3, "minute": 50}
